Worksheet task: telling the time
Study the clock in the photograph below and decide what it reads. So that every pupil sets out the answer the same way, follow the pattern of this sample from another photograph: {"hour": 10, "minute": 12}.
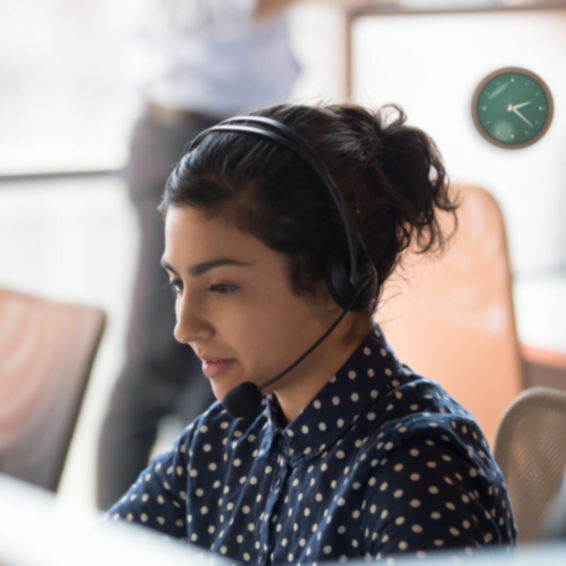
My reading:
{"hour": 2, "minute": 22}
